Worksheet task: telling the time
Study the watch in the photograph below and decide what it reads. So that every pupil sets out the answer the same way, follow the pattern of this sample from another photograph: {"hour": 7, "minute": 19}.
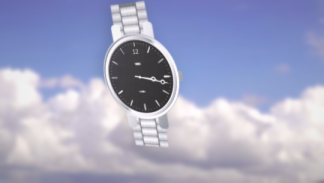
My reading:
{"hour": 3, "minute": 17}
